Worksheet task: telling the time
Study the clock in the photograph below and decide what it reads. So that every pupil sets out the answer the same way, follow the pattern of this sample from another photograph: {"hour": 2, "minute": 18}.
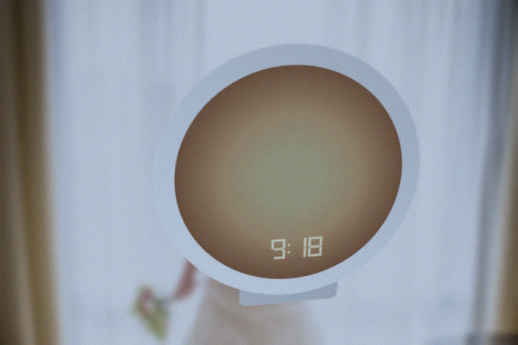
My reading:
{"hour": 9, "minute": 18}
